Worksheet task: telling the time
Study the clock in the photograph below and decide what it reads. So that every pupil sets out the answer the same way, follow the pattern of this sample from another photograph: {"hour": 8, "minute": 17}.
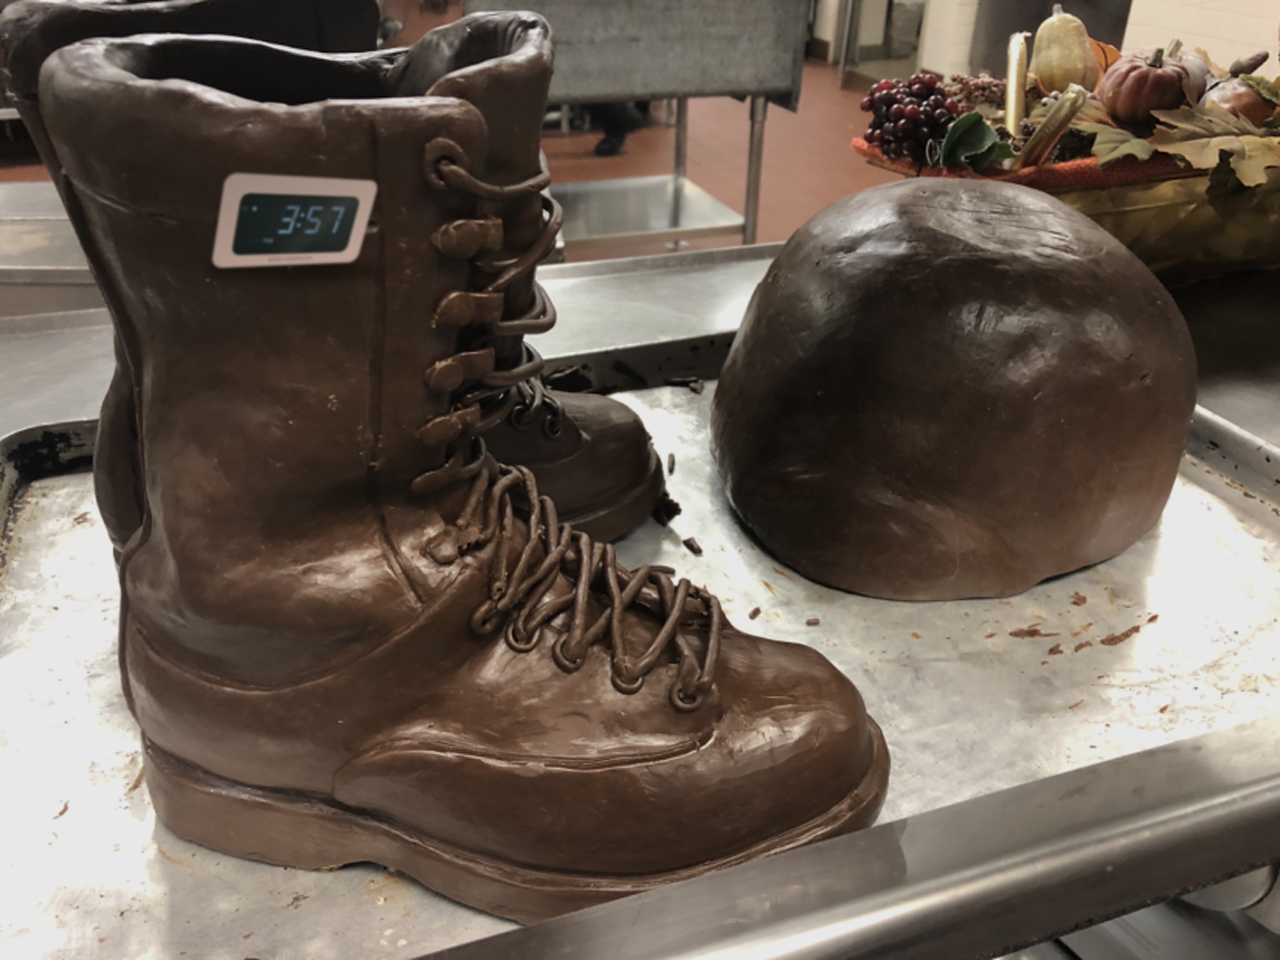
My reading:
{"hour": 3, "minute": 57}
